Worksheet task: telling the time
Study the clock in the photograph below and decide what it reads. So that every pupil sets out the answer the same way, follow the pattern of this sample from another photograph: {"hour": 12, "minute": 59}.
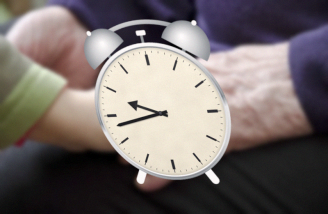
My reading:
{"hour": 9, "minute": 43}
